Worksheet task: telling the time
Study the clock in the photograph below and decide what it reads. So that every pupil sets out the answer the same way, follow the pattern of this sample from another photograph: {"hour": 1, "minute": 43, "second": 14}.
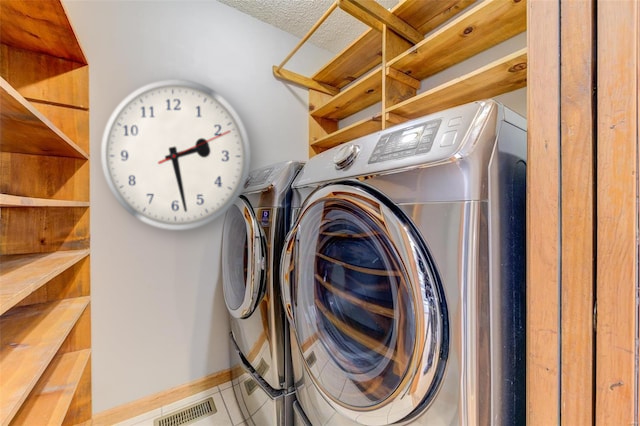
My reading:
{"hour": 2, "minute": 28, "second": 11}
